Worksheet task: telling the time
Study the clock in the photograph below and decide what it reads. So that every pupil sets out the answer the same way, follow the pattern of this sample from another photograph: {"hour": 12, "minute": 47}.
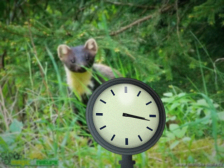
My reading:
{"hour": 3, "minute": 17}
